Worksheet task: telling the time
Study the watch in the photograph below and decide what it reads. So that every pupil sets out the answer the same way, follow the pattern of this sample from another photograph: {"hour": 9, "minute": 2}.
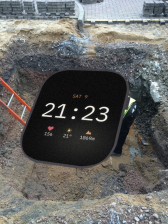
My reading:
{"hour": 21, "minute": 23}
